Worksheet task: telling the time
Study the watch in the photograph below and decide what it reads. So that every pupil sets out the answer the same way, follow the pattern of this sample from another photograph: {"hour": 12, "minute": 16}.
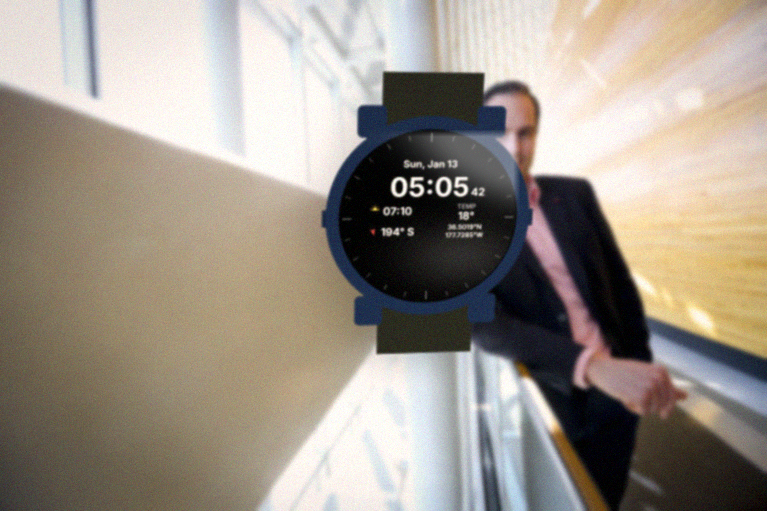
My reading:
{"hour": 5, "minute": 5}
